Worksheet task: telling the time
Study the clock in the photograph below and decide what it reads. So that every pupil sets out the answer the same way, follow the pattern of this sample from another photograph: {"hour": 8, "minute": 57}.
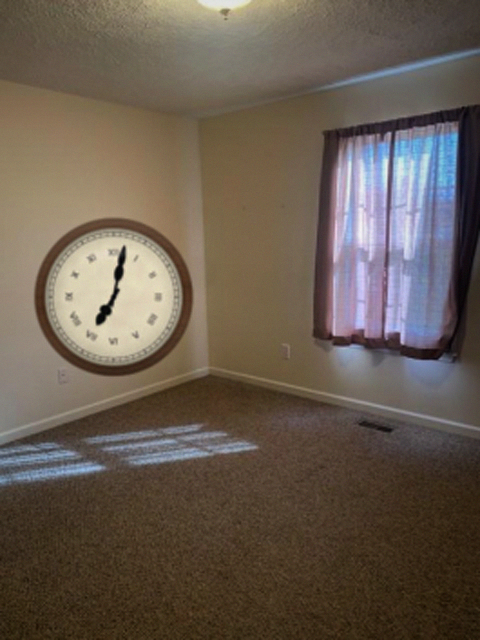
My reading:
{"hour": 7, "minute": 2}
